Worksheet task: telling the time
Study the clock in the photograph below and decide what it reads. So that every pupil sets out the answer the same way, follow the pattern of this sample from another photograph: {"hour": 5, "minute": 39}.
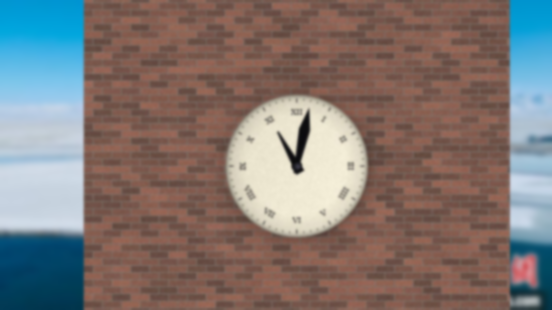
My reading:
{"hour": 11, "minute": 2}
